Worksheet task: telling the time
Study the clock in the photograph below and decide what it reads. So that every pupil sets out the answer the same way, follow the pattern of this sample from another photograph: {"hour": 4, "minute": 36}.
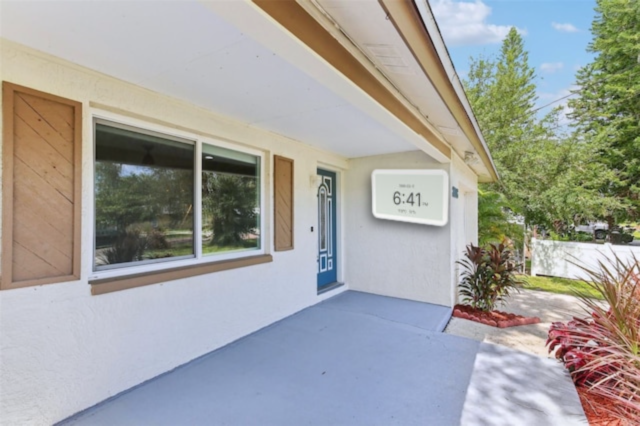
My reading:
{"hour": 6, "minute": 41}
